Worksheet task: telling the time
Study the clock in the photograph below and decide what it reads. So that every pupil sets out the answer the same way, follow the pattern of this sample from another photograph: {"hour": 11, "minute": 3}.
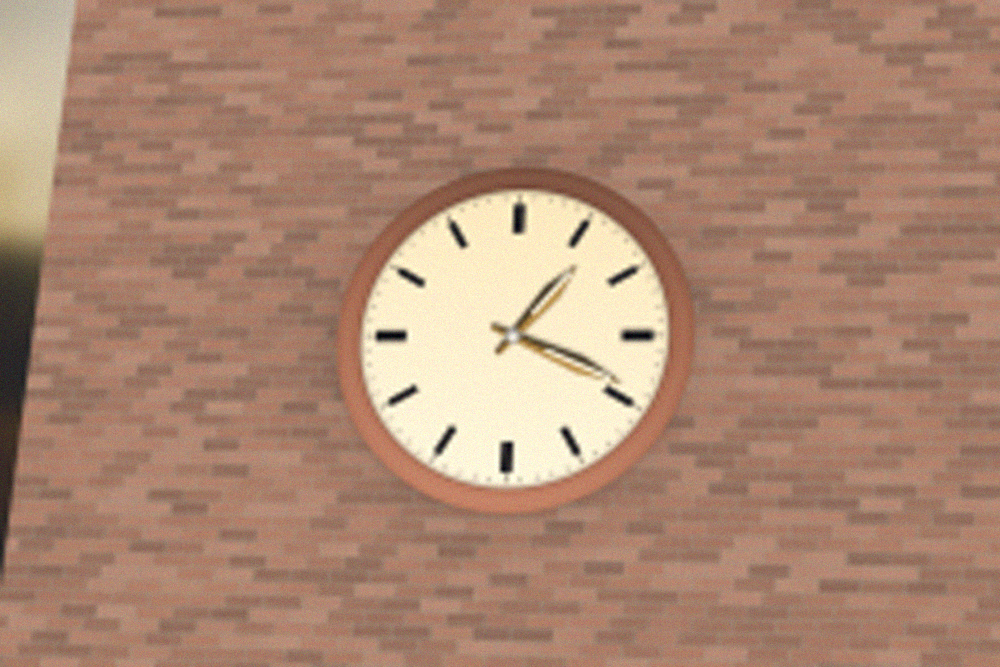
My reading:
{"hour": 1, "minute": 19}
